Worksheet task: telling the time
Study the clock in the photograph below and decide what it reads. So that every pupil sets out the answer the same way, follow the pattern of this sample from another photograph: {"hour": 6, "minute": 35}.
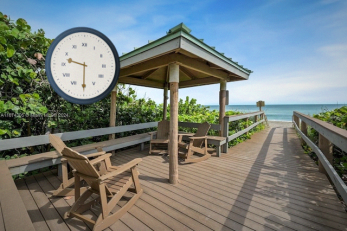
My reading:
{"hour": 9, "minute": 30}
